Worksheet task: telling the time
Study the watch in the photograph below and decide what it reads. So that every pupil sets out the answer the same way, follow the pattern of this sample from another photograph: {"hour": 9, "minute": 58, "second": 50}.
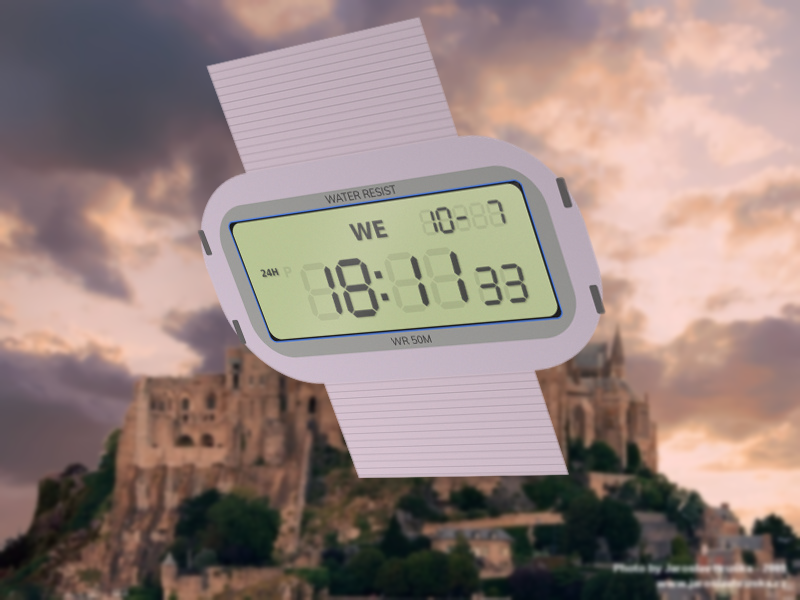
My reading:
{"hour": 18, "minute": 11, "second": 33}
